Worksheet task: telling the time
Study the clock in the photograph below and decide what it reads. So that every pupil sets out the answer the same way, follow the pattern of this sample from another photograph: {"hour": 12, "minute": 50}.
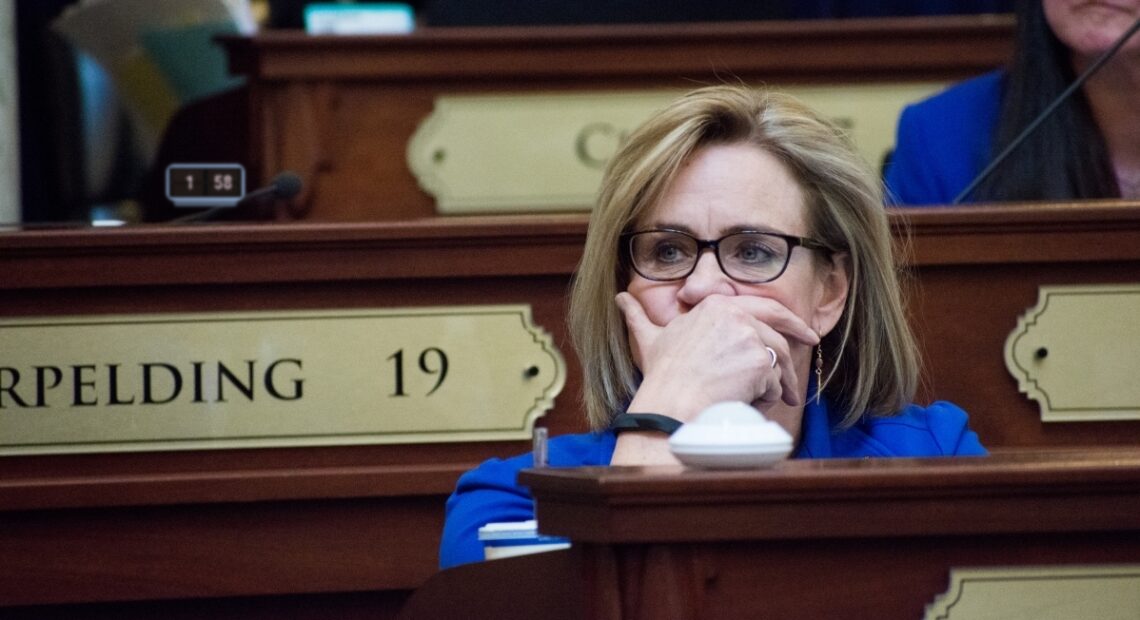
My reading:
{"hour": 1, "minute": 58}
